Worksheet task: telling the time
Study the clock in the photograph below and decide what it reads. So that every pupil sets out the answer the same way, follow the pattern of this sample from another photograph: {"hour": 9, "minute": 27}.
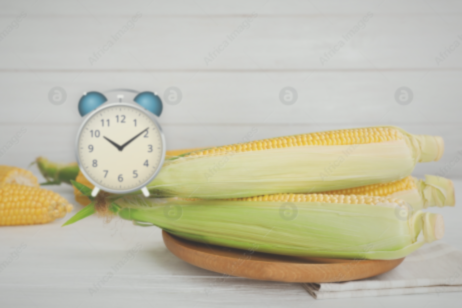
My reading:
{"hour": 10, "minute": 9}
